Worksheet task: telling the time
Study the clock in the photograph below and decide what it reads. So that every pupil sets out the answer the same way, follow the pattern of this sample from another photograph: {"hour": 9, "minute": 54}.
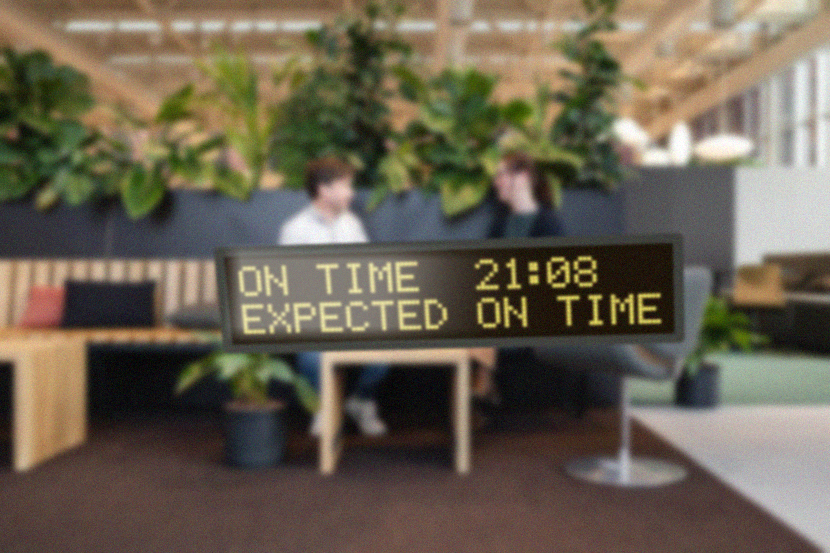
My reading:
{"hour": 21, "minute": 8}
